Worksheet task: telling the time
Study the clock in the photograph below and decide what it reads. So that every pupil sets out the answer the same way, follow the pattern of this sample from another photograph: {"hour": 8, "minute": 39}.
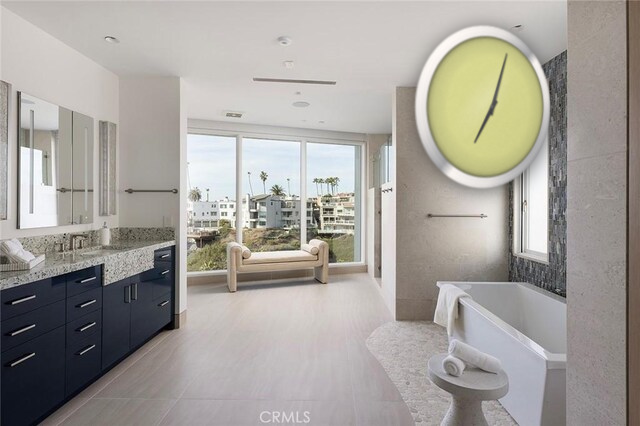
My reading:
{"hour": 7, "minute": 3}
